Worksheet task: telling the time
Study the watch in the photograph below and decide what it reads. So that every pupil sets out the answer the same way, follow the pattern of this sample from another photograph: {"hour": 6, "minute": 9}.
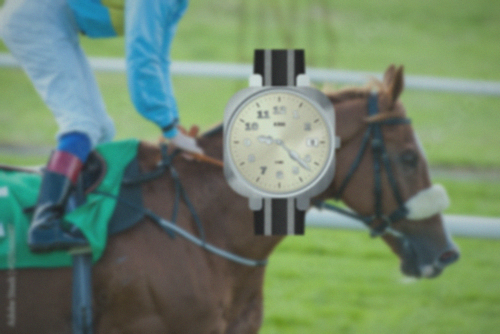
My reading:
{"hour": 9, "minute": 22}
